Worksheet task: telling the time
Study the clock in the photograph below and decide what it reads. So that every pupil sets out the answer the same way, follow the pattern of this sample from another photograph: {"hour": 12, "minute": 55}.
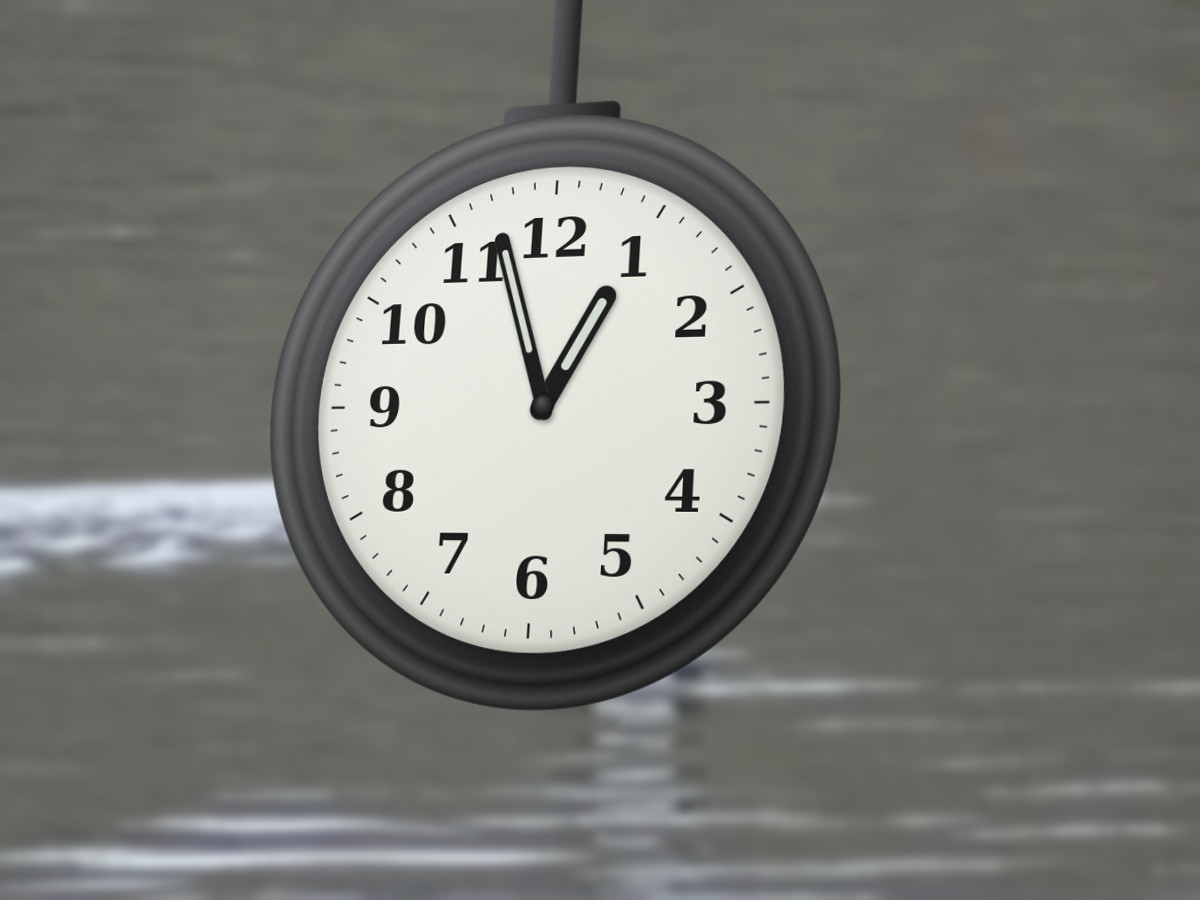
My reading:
{"hour": 12, "minute": 57}
